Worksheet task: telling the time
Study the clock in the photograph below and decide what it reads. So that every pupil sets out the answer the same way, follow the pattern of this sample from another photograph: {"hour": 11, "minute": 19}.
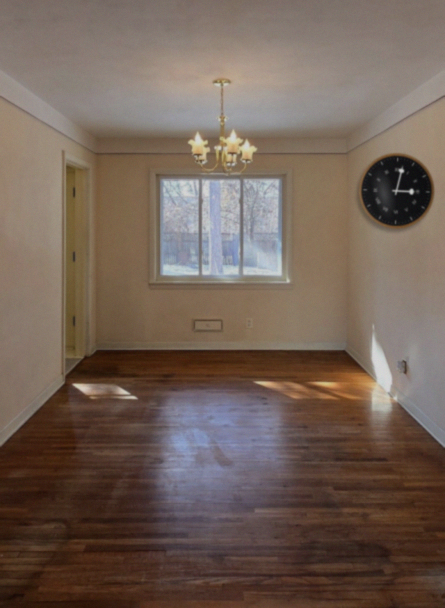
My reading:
{"hour": 3, "minute": 2}
